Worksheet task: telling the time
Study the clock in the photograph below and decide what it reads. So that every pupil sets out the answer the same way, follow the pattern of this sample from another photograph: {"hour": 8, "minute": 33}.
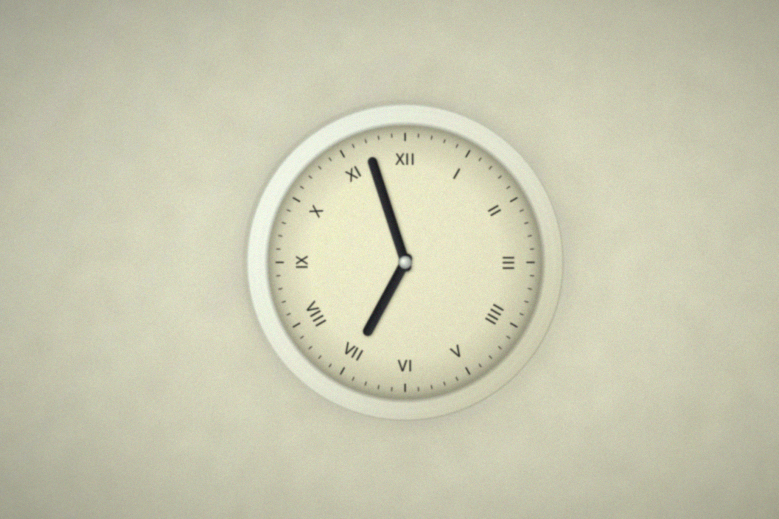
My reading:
{"hour": 6, "minute": 57}
